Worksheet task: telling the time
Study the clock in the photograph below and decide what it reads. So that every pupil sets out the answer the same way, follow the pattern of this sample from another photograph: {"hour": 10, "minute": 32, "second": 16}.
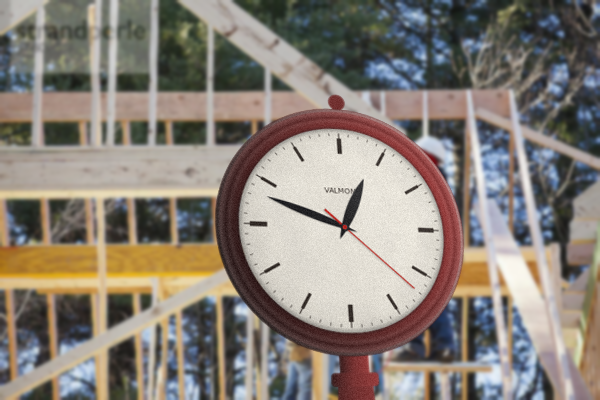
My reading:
{"hour": 12, "minute": 48, "second": 22}
